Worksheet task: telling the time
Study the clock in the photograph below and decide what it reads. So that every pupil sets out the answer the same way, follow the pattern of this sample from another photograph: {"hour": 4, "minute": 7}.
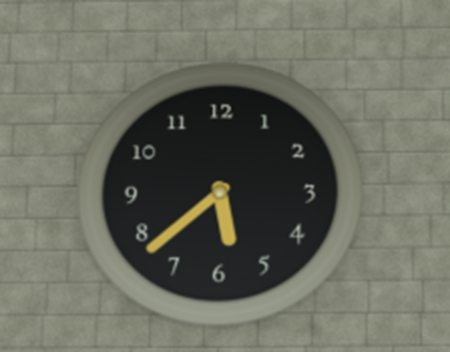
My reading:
{"hour": 5, "minute": 38}
